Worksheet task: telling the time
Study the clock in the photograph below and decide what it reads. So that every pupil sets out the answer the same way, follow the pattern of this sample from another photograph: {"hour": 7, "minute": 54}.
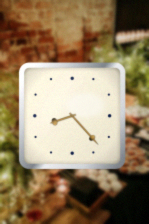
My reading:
{"hour": 8, "minute": 23}
